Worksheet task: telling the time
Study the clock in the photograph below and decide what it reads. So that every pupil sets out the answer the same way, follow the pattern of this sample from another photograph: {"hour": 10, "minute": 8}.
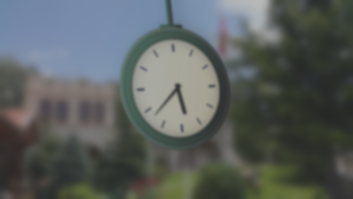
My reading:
{"hour": 5, "minute": 38}
